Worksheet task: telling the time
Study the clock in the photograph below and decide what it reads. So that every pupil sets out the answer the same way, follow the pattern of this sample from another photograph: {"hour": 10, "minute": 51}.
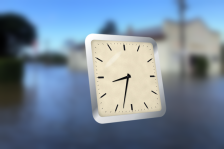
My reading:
{"hour": 8, "minute": 33}
